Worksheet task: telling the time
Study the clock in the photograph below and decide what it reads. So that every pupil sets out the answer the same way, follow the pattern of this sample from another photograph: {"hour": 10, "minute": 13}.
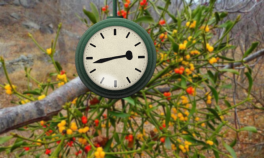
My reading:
{"hour": 2, "minute": 43}
